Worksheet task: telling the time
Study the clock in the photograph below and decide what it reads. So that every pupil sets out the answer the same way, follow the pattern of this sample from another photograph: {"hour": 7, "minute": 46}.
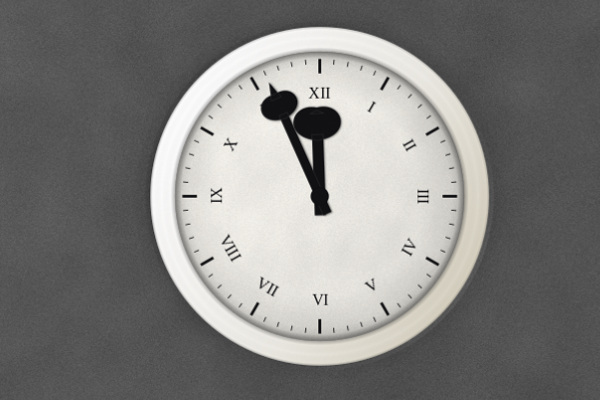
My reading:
{"hour": 11, "minute": 56}
